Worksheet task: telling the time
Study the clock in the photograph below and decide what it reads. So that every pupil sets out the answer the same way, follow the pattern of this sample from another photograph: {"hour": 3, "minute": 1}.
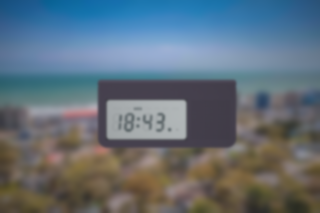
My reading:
{"hour": 18, "minute": 43}
